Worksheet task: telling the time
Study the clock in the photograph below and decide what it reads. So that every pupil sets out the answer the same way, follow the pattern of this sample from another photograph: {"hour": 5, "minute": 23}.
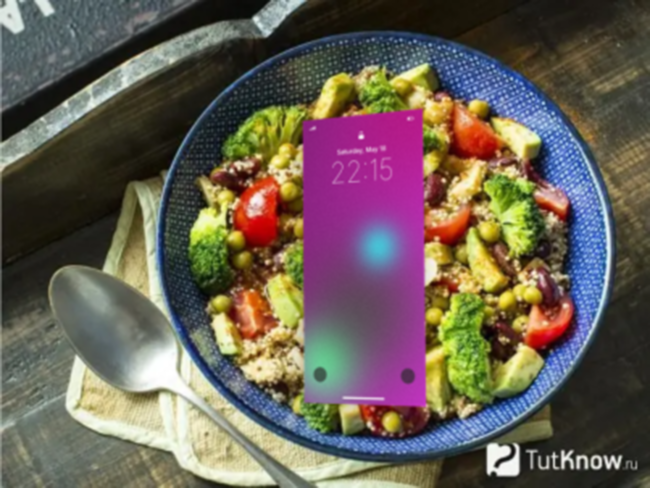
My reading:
{"hour": 22, "minute": 15}
